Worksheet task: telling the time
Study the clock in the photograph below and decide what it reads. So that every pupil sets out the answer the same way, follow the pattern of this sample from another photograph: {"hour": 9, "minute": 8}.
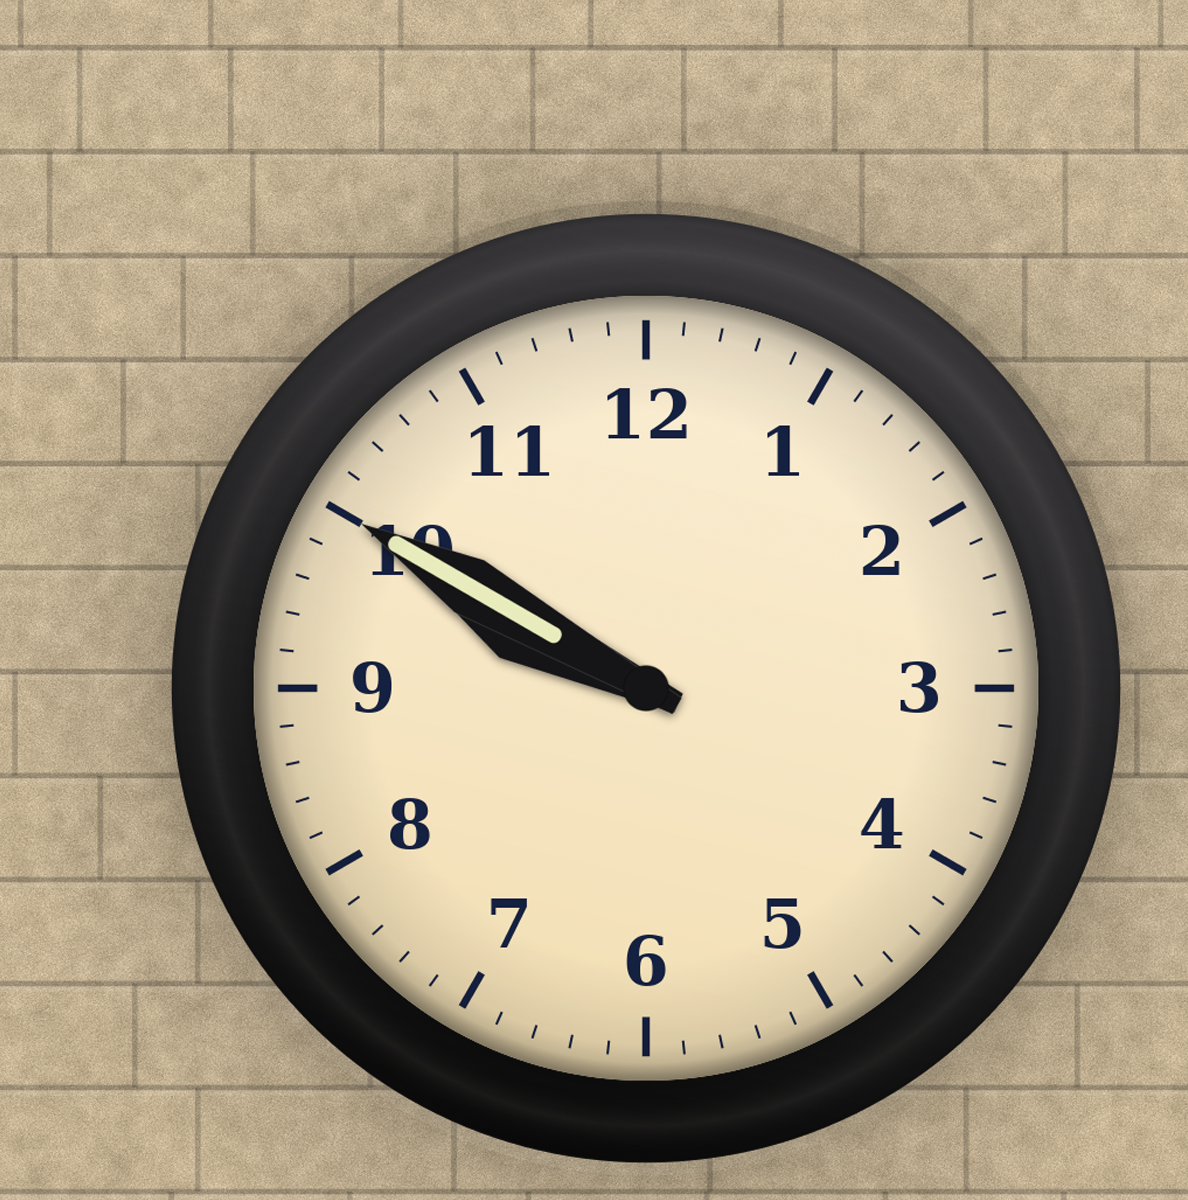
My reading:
{"hour": 9, "minute": 50}
